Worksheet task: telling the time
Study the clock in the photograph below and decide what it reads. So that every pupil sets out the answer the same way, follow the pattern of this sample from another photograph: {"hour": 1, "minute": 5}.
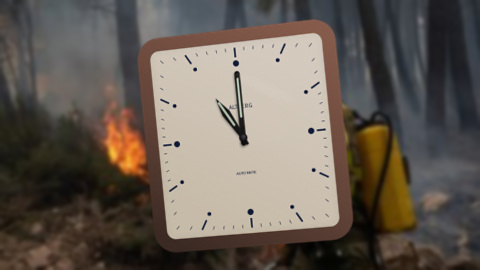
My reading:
{"hour": 11, "minute": 0}
